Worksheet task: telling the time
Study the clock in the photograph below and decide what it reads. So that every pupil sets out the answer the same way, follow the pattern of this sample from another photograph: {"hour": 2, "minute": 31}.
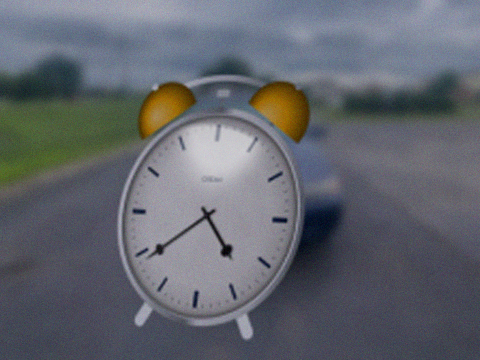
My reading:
{"hour": 4, "minute": 39}
